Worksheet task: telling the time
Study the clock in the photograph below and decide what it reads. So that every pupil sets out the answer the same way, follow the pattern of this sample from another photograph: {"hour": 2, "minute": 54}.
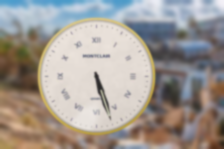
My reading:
{"hour": 5, "minute": 27}
